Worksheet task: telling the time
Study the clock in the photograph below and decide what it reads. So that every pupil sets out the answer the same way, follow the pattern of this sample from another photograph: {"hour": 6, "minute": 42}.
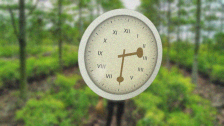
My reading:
{"hour": 2, "minute": 30}
